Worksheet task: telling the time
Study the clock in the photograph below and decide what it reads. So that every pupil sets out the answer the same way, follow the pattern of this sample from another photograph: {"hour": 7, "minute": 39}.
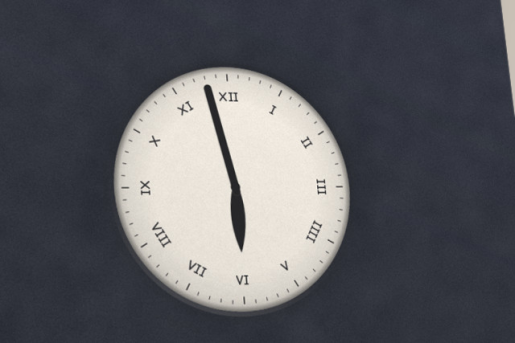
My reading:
{"hour": 5, "minute": 58}
